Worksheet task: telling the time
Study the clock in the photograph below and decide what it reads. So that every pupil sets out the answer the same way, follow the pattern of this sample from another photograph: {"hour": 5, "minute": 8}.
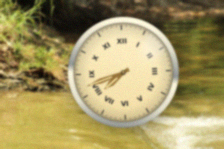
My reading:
{"hour": 7, "minute": 42}
